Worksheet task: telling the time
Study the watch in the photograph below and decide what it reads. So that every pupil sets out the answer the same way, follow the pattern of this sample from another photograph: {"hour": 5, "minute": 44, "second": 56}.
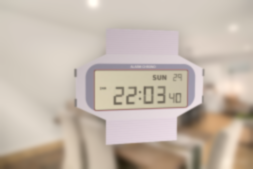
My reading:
{"hour": 22, "minute": 3, "second": 40}
